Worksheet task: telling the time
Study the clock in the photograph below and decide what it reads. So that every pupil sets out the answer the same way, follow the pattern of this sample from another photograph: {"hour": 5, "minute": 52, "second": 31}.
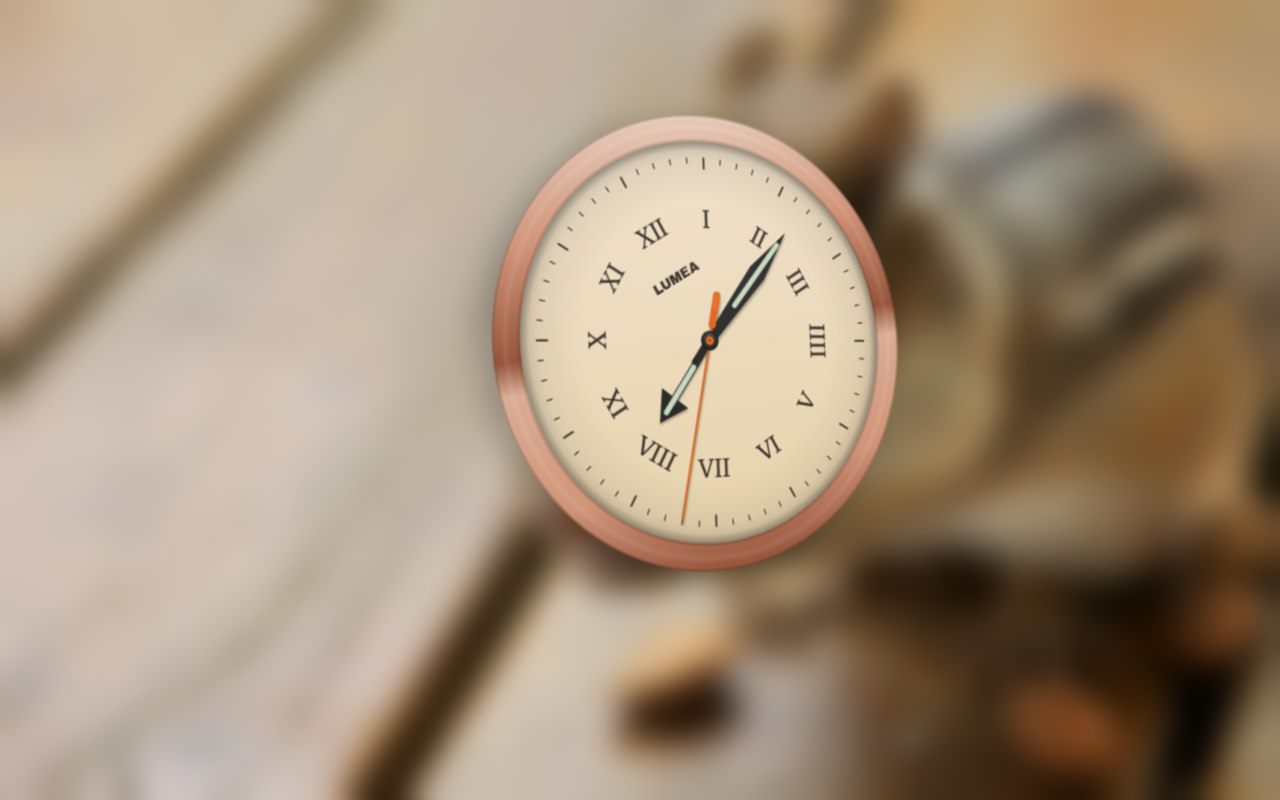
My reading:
{"hour": 8, "minute": 11, "second": 37}
